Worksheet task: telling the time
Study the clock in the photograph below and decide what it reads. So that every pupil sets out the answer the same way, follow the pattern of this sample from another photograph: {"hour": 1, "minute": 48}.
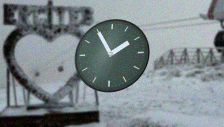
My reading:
{"hour": 1, "minute": 55}
